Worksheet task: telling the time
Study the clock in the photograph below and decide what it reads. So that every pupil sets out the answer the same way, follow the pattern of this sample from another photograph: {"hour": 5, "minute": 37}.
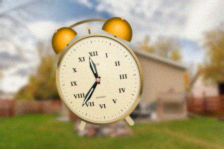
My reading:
{"hour": 11, "minute": 37}
